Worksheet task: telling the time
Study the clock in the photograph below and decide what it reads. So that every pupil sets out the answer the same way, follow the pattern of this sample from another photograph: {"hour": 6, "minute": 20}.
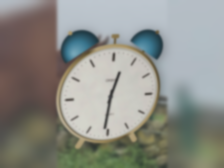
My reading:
{"hour": 12, "minute": 31}
